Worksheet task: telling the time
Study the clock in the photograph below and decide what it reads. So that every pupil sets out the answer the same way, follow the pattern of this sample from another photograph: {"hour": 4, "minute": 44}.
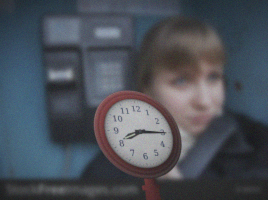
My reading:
{"hour": 8, "minute": 15}
